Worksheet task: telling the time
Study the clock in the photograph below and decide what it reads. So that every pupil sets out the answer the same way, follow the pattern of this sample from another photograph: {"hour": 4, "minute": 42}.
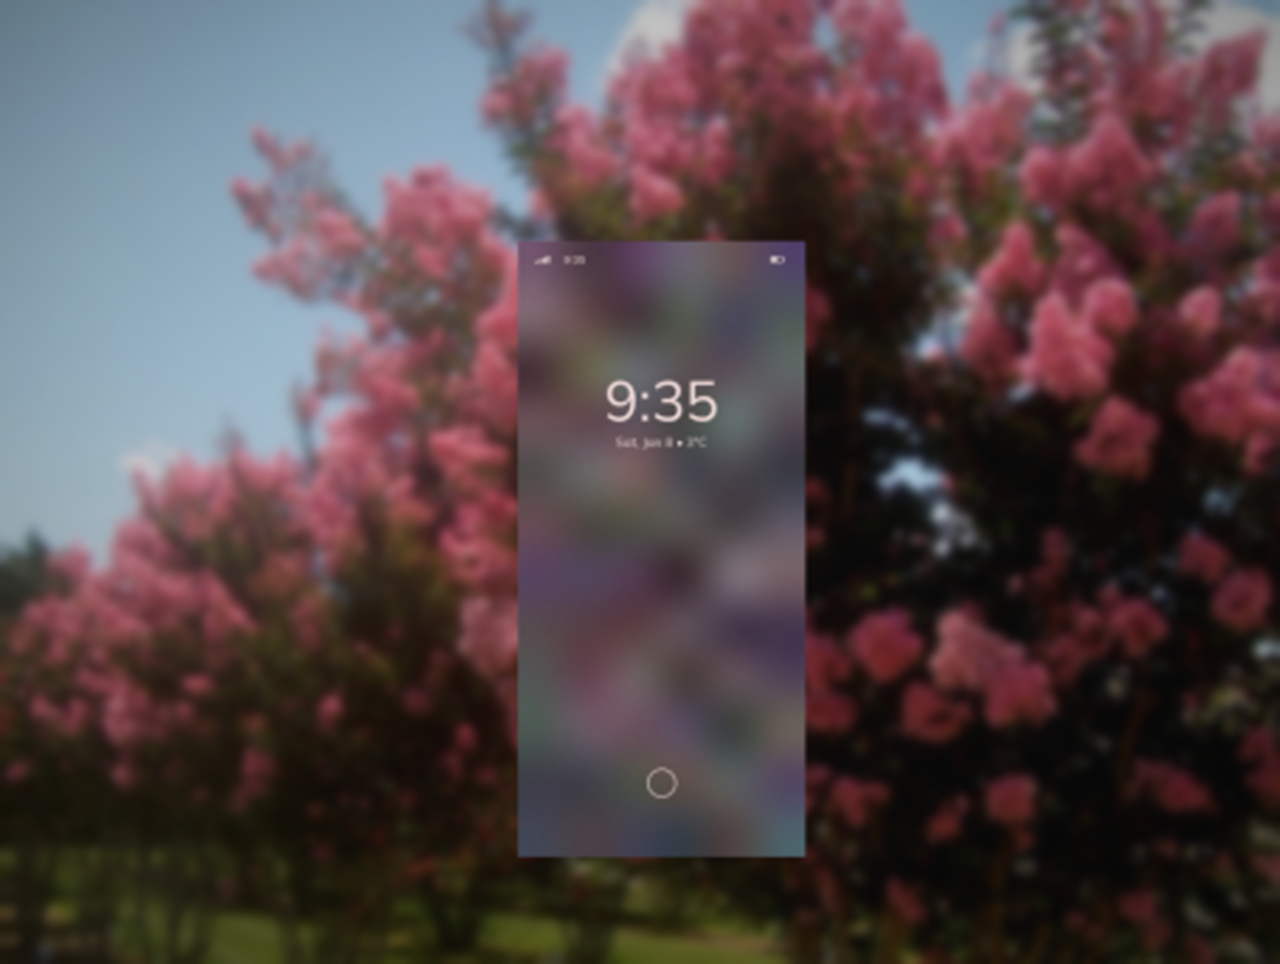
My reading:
{"hour": 9, "minute": 35}
